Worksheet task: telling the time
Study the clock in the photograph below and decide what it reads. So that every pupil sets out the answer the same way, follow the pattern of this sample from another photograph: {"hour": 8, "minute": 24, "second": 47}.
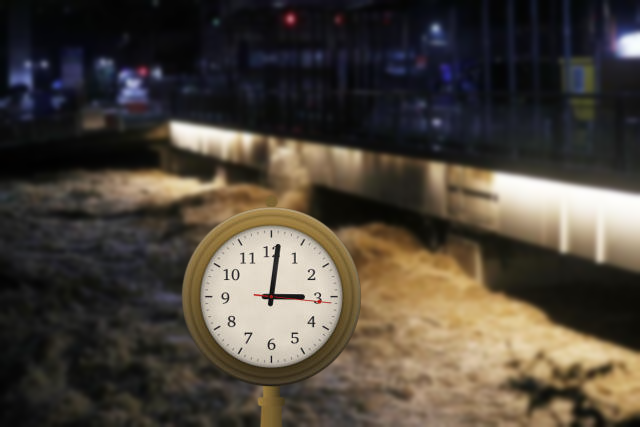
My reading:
{"hour": 3, "minute": 1, "second": 16}
